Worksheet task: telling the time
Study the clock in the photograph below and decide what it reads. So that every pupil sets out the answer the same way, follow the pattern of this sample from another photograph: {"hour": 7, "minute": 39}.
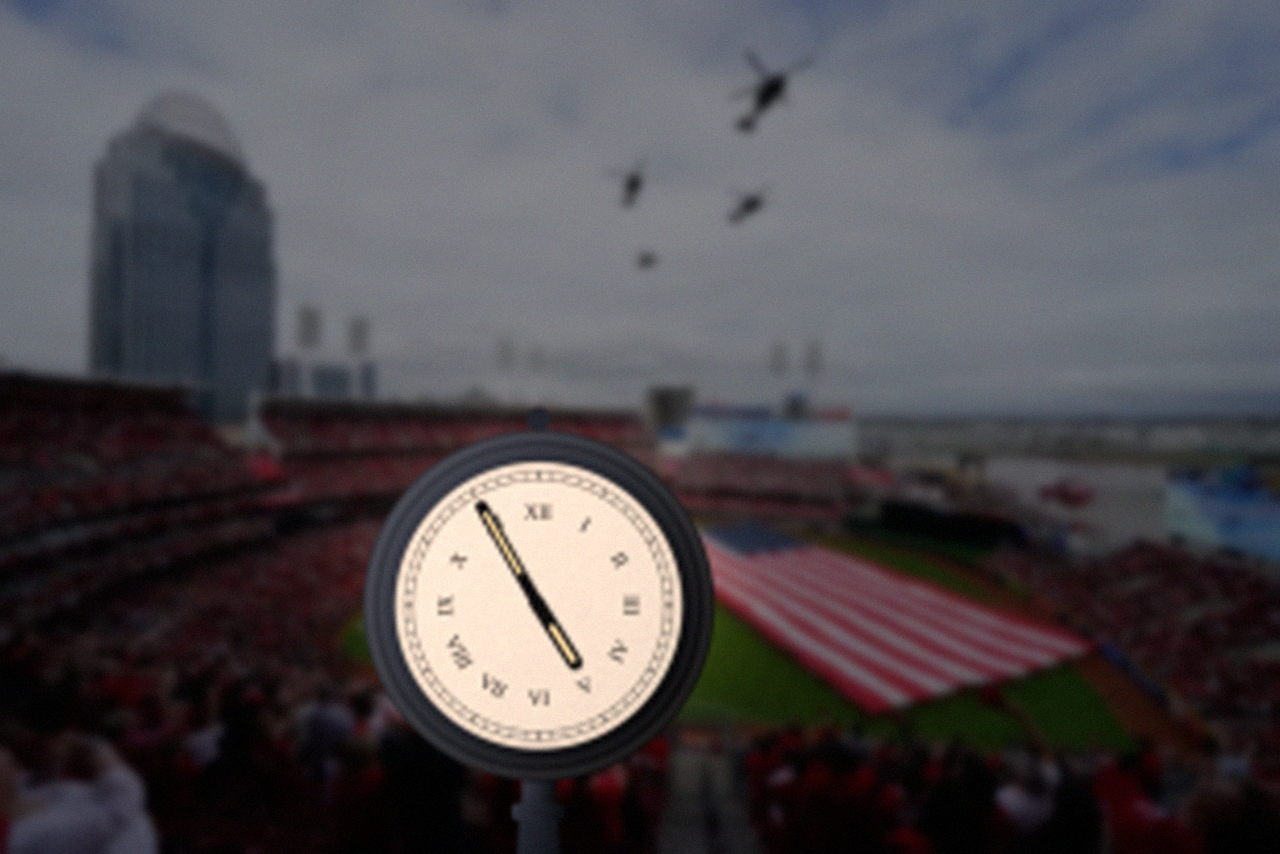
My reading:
{"hour": 4, "minute": 55}
